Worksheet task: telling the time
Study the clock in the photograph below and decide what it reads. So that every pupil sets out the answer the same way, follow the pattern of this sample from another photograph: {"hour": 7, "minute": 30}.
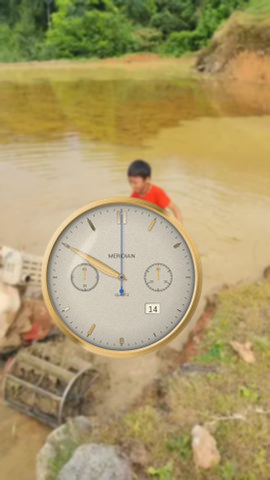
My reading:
{"hour": 9, "minute": 50}
